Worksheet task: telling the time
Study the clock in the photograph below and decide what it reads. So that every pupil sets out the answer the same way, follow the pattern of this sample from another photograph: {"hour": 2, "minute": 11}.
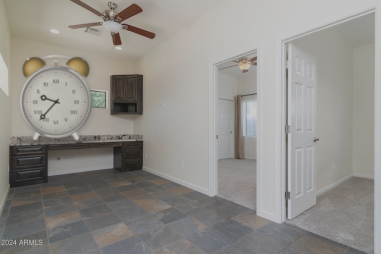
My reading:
{"hour": 9, "minute": 37}
